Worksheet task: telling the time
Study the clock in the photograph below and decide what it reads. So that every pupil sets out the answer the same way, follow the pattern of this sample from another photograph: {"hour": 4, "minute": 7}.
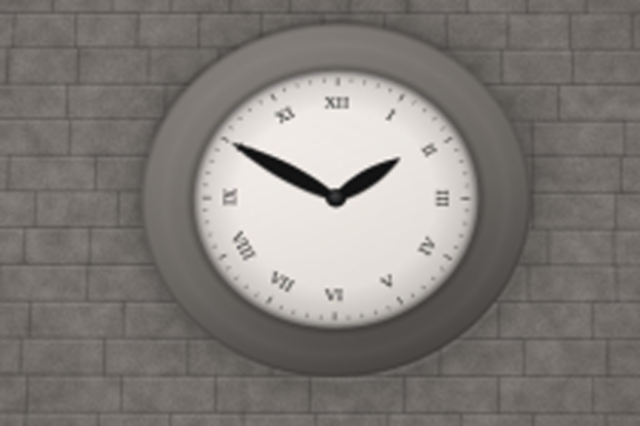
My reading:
{"hour": 1, "minute": 50}
